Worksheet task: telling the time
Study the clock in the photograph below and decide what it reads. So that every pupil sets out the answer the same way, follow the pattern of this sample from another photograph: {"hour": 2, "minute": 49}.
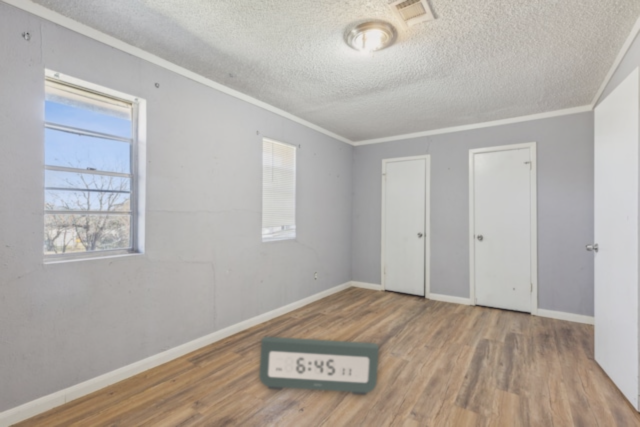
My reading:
{"hour": 6, "minute": 45}
